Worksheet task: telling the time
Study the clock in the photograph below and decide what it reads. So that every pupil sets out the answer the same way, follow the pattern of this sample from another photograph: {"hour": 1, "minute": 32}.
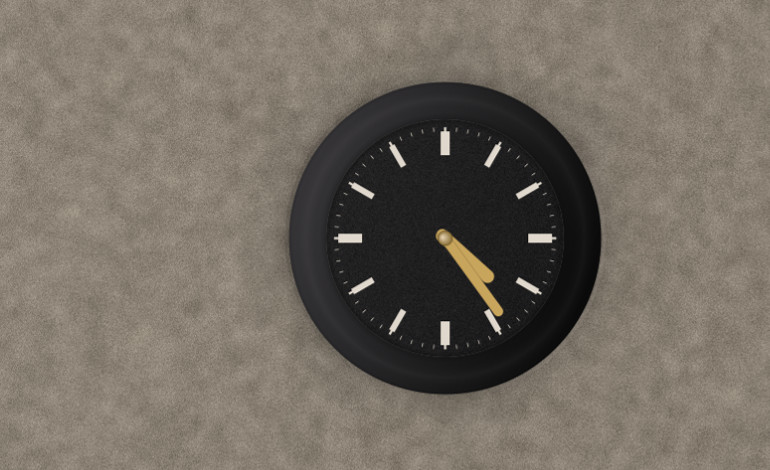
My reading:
{"hour": 4, "minute": 24}
